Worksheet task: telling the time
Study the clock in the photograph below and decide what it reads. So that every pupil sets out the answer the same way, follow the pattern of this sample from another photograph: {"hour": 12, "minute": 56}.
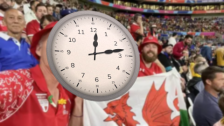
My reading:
{"hour": 12, "minute": 13}
